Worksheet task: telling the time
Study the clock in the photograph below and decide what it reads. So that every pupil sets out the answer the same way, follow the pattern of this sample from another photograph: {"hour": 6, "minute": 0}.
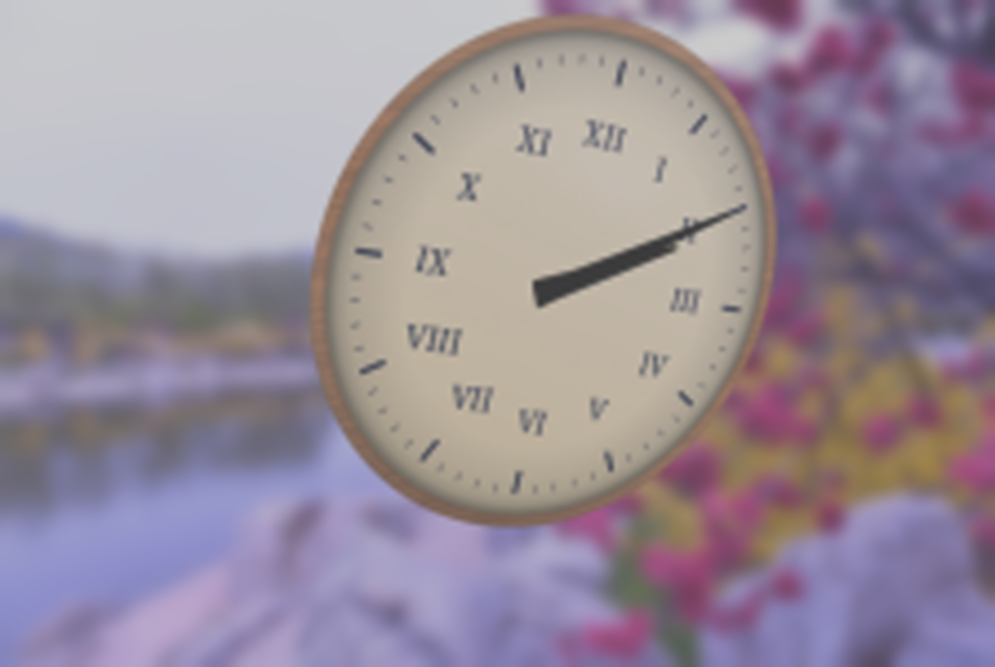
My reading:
{"hour": 2, "minute": 10}
